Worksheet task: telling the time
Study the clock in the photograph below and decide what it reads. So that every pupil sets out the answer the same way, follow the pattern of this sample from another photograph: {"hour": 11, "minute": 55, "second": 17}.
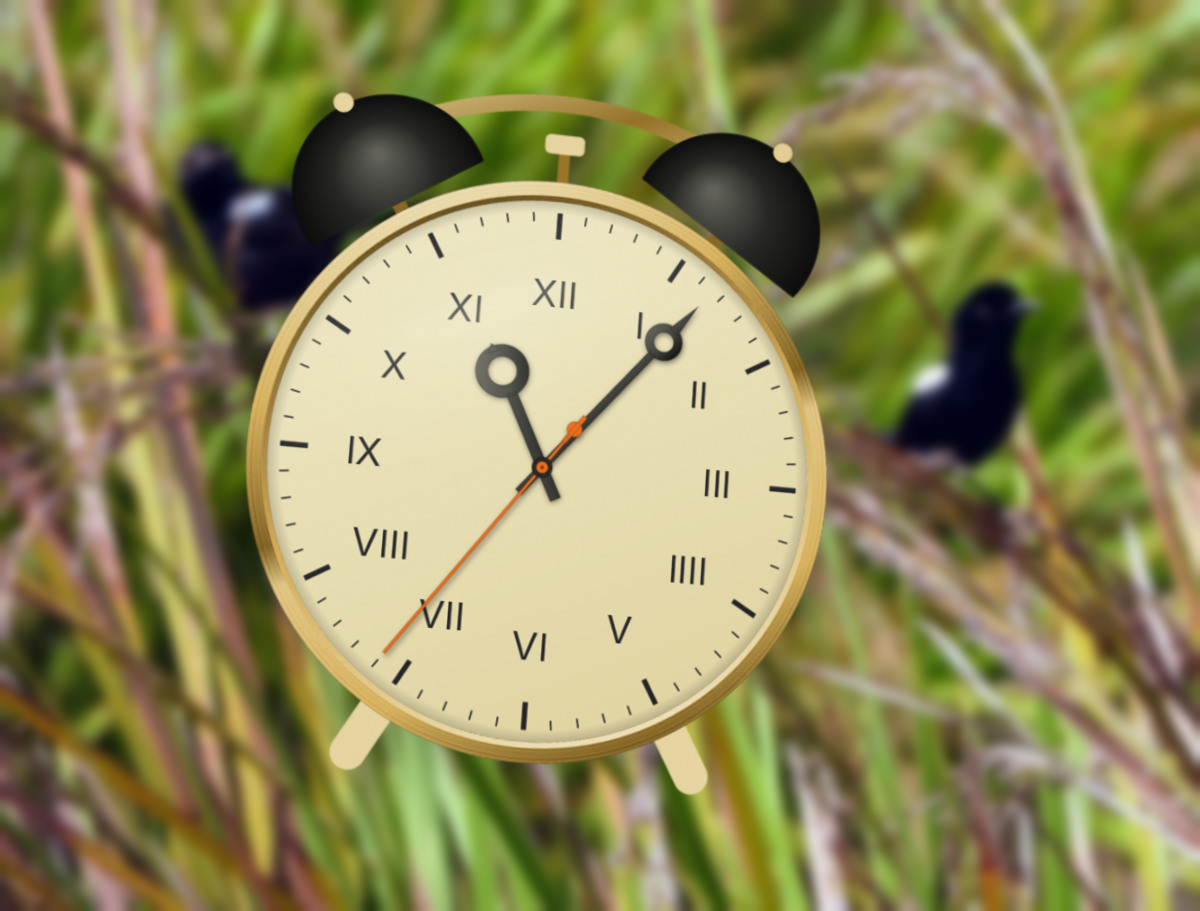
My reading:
{"hour": 11, "minute": 6, "second": 36}
